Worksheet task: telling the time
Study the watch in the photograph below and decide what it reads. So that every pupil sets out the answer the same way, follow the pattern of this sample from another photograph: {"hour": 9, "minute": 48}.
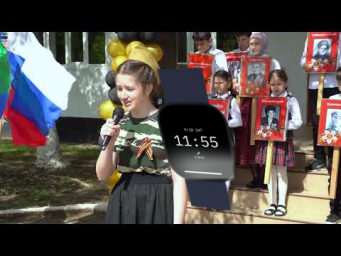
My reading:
{"hour": 11, "minute": 55}
